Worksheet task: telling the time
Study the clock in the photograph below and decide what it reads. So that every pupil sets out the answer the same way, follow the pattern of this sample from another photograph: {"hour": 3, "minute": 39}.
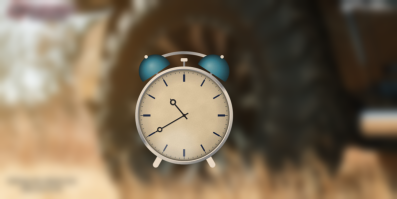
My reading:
{"hour": 10, "minute": 40}
